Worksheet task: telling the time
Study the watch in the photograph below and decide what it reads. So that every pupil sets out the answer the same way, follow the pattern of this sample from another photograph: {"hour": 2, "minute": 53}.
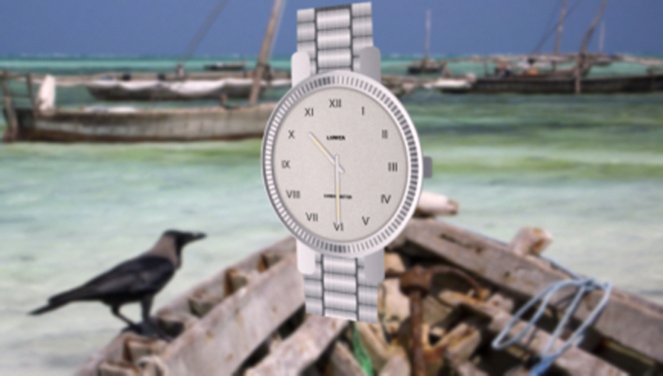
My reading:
{"hour": 10, "minute": 30}
